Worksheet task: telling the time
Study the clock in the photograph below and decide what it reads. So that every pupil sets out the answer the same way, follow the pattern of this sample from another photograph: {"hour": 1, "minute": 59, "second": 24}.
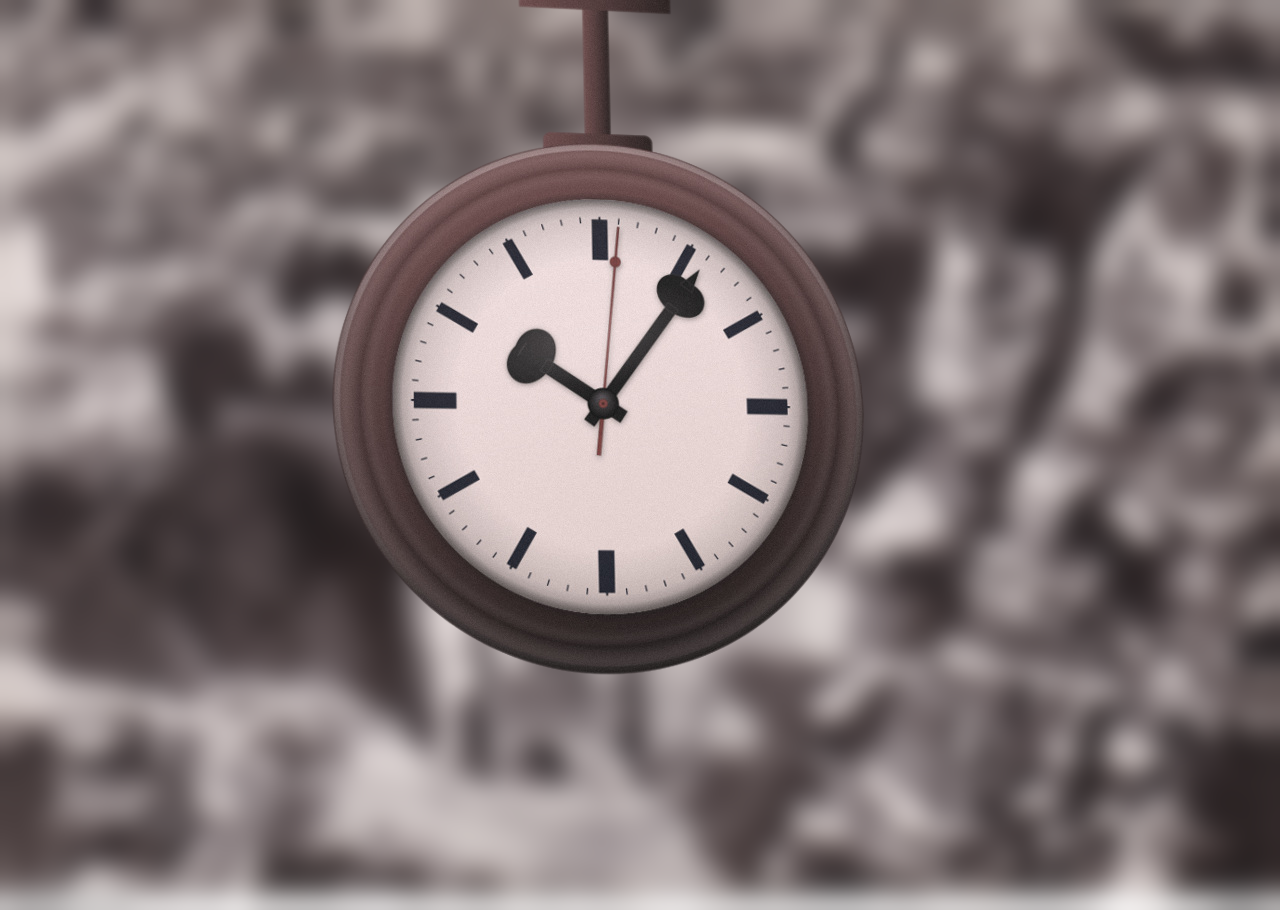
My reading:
{"hour": 10, "minute": 6, "second": 1}
